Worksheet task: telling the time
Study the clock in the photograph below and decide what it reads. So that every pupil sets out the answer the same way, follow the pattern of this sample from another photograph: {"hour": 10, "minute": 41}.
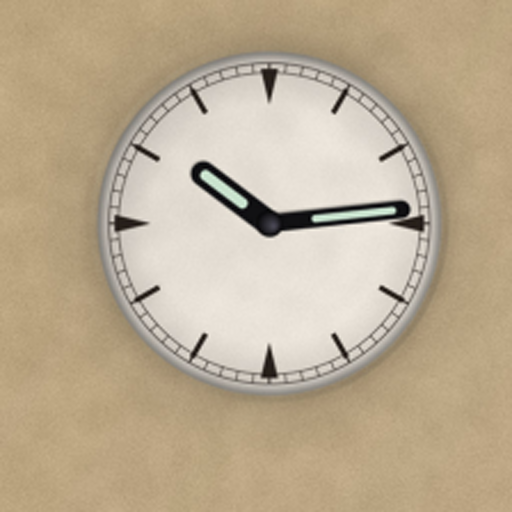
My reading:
{"hour": 10, "minute": 14}
